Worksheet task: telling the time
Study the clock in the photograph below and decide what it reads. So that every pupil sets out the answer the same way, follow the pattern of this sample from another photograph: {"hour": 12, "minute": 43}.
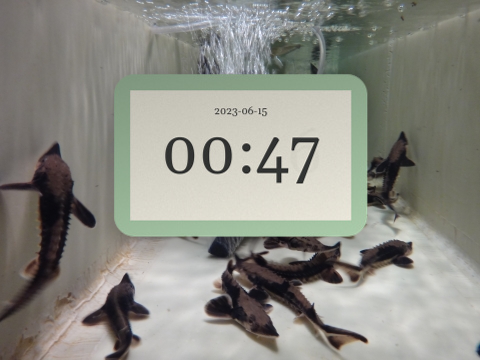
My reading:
{"hour": 0, "minute": 47}
